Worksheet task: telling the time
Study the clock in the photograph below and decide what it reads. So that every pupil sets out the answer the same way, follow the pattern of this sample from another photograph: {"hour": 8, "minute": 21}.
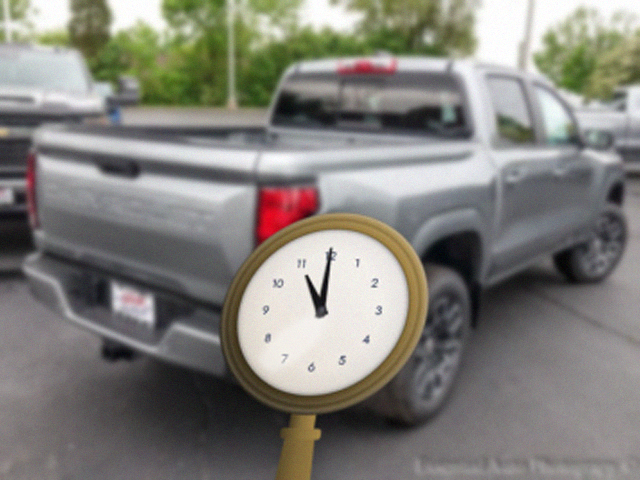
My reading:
{"hour": 11, "minute": 0}
